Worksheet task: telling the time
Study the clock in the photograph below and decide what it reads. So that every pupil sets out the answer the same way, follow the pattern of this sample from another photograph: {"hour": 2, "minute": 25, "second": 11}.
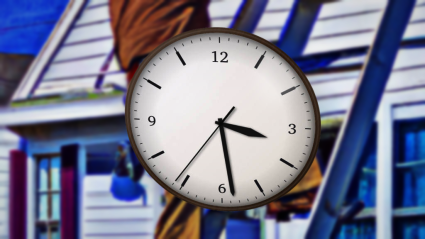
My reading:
{"hour": 3, "minute": 28, "second": 36}
